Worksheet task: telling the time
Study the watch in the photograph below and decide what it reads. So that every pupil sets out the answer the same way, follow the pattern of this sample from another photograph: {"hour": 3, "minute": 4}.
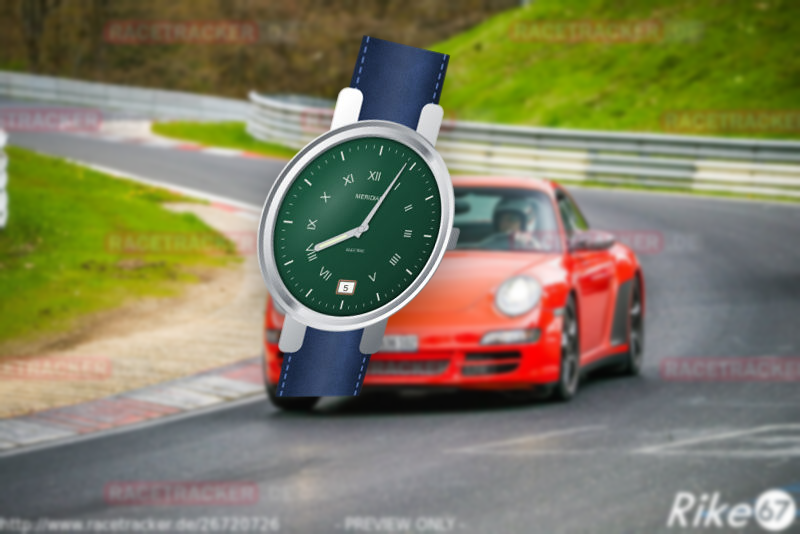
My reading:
{"hour": 8, "minute": 4}
